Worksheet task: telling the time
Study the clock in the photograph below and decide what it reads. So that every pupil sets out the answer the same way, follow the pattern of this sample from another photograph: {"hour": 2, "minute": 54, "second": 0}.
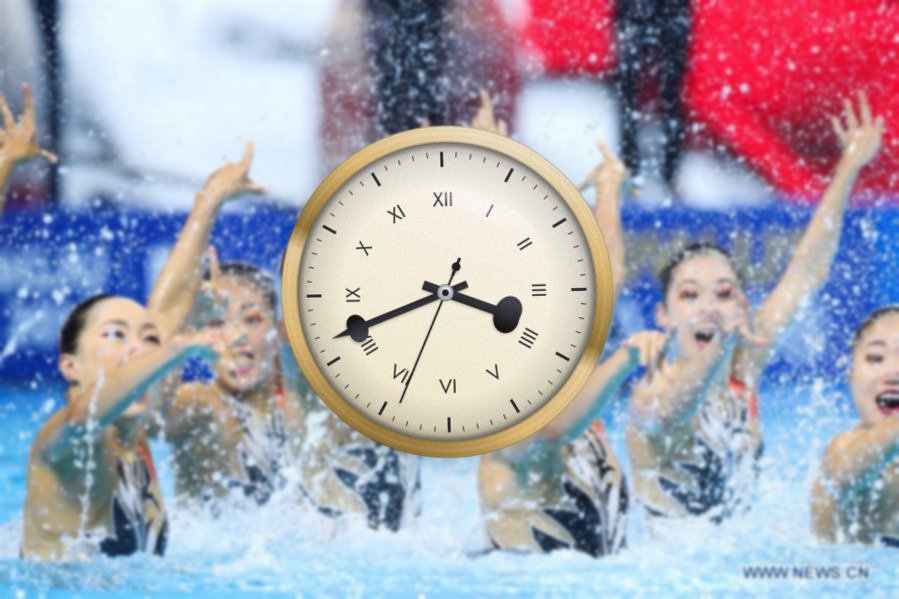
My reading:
{"hour": 3, "minute": 41, "second": 34}
